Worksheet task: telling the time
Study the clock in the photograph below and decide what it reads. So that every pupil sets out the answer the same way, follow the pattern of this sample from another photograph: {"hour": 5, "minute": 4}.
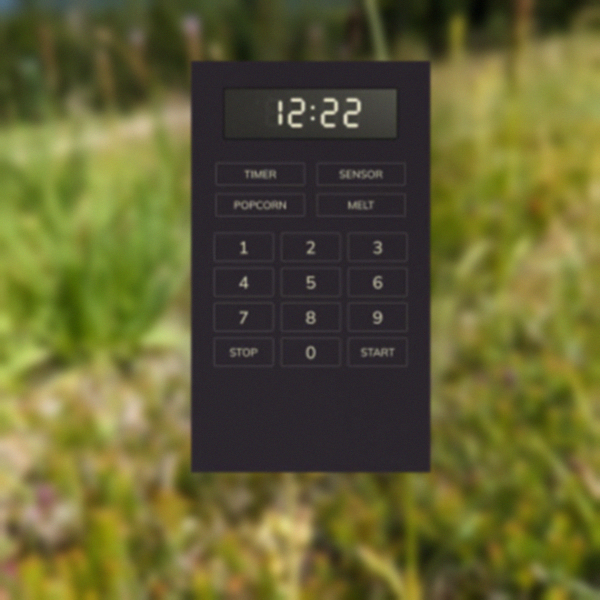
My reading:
{"hour": 12, "minute": 22}
